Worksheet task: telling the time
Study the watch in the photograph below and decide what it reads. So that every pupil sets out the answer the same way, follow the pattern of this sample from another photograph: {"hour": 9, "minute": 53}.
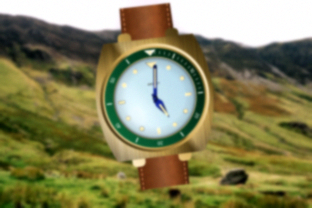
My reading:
{"hour": 5, "minute": 1}
